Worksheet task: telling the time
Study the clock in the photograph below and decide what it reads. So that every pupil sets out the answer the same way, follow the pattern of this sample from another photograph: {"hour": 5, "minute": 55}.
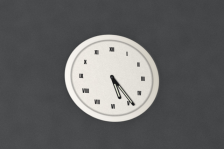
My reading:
{"hour": 5, "minute": 24}
